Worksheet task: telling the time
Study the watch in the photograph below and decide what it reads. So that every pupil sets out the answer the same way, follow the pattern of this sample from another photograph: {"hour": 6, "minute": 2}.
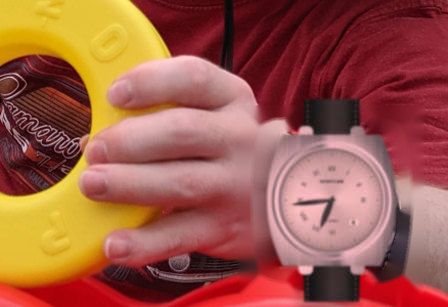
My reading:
{"hour": 6, "minute": 44}
